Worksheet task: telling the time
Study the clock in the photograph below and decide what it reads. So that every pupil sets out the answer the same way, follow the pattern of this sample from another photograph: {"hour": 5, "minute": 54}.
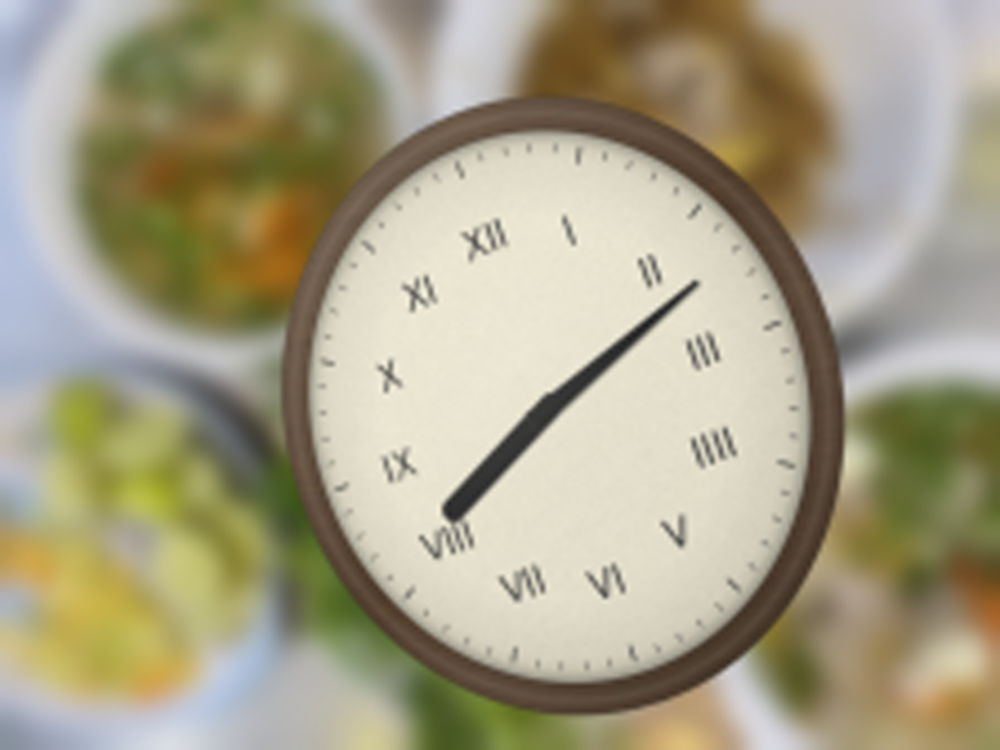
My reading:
{"hour": 8, "minute": 12}
